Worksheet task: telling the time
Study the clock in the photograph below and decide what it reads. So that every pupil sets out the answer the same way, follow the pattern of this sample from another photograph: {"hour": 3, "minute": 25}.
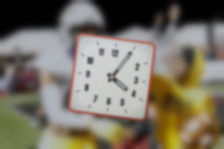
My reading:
{"hour": 4, "minute": 5}
